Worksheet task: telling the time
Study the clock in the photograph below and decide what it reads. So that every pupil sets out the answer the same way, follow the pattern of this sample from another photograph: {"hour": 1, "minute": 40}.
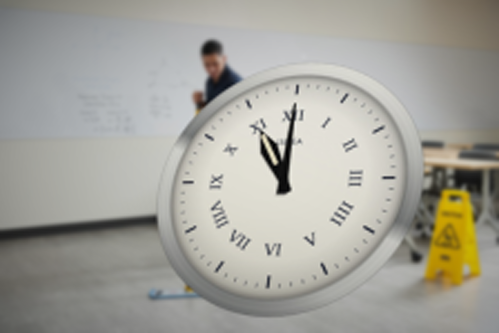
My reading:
{"hour": 11, "minute": 0}
